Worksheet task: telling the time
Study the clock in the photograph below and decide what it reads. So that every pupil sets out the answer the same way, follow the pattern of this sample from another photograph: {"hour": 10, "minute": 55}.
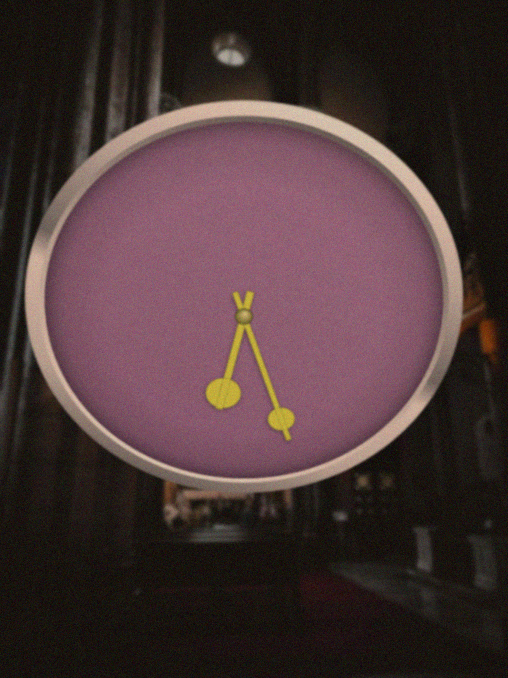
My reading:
{"hour": 6, "minute": 27}
